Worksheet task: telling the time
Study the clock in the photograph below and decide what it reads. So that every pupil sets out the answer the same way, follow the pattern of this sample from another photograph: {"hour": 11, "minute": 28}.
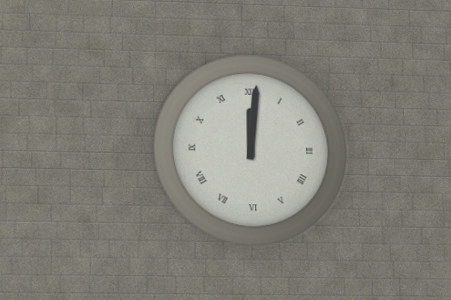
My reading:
{"hour": 12, "minute": 1}
